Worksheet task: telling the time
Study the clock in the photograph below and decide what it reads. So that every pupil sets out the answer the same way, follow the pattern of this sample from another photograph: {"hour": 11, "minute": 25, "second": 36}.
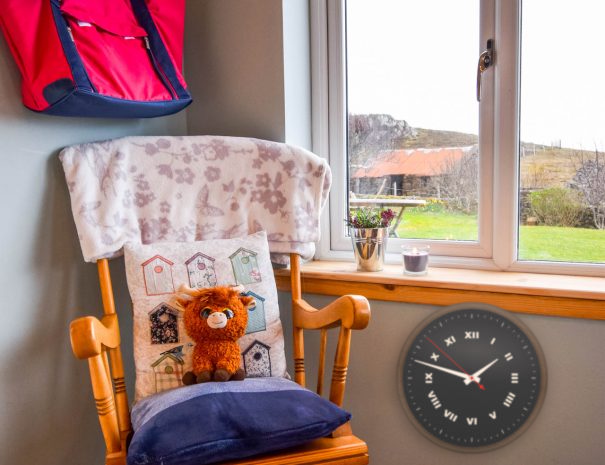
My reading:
{"hour": 1, "minute": 47, "second": 52}
